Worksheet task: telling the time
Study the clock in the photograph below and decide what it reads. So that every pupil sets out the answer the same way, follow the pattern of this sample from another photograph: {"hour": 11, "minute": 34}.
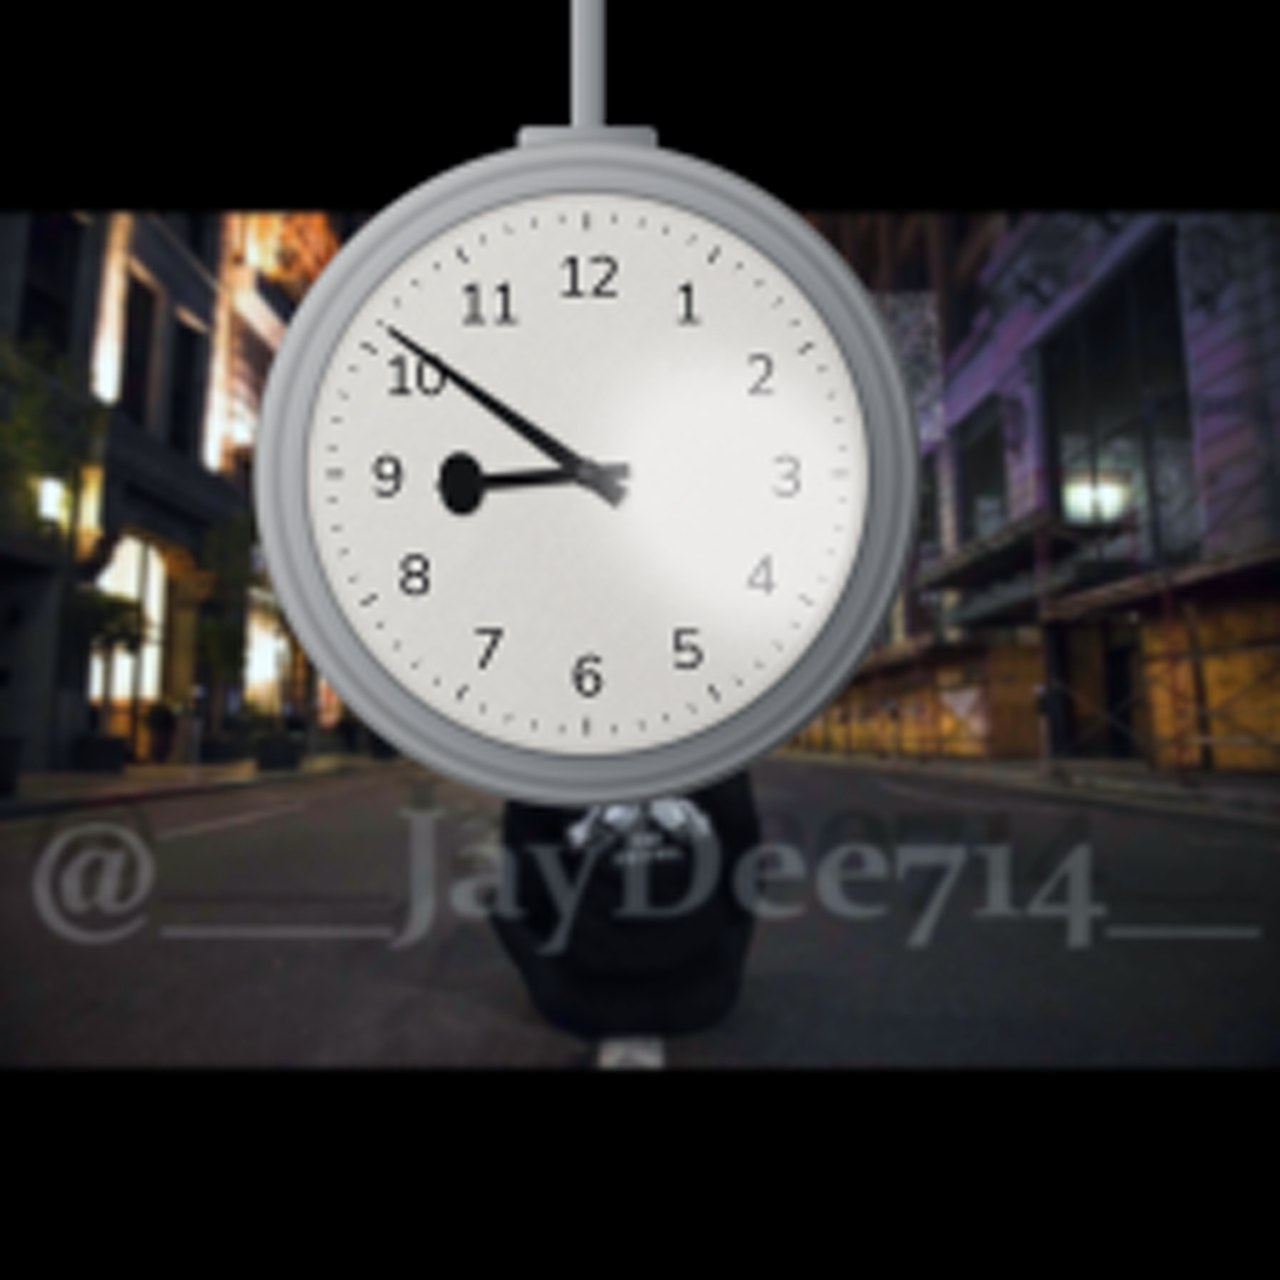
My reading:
{"hour": 8, "minute": 51}
